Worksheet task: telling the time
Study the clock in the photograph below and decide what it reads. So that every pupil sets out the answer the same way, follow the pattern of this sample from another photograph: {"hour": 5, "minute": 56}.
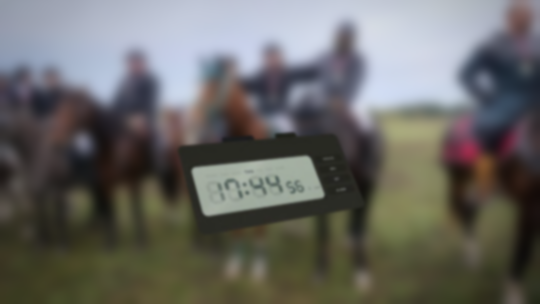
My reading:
{"hour": 17, "minute": 44}
